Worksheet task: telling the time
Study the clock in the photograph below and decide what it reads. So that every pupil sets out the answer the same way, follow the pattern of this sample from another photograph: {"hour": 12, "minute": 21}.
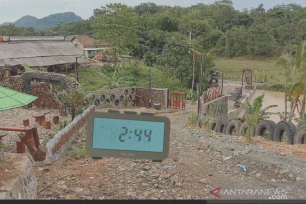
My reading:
{"hour": 2, "minute": 44}
